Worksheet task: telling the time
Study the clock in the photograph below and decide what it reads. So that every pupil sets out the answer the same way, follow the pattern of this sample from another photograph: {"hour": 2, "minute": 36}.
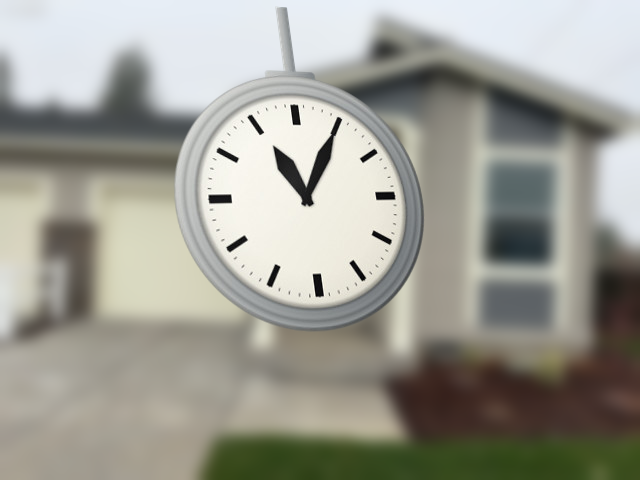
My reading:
{"hour": 11, "minute": 5}
